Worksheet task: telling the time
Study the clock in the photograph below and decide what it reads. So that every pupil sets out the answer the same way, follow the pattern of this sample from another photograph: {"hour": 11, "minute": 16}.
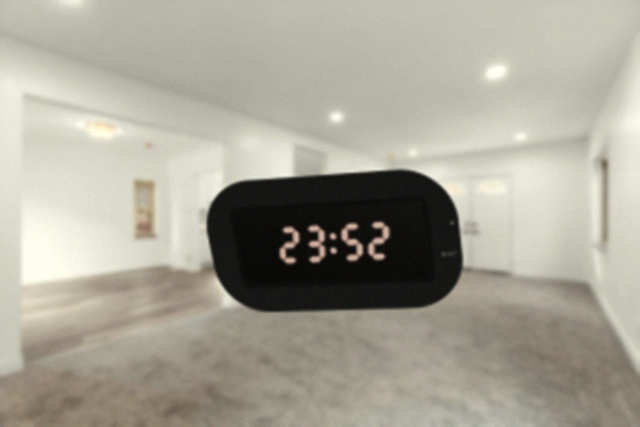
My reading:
{"hour": 23, "minute": 52}
